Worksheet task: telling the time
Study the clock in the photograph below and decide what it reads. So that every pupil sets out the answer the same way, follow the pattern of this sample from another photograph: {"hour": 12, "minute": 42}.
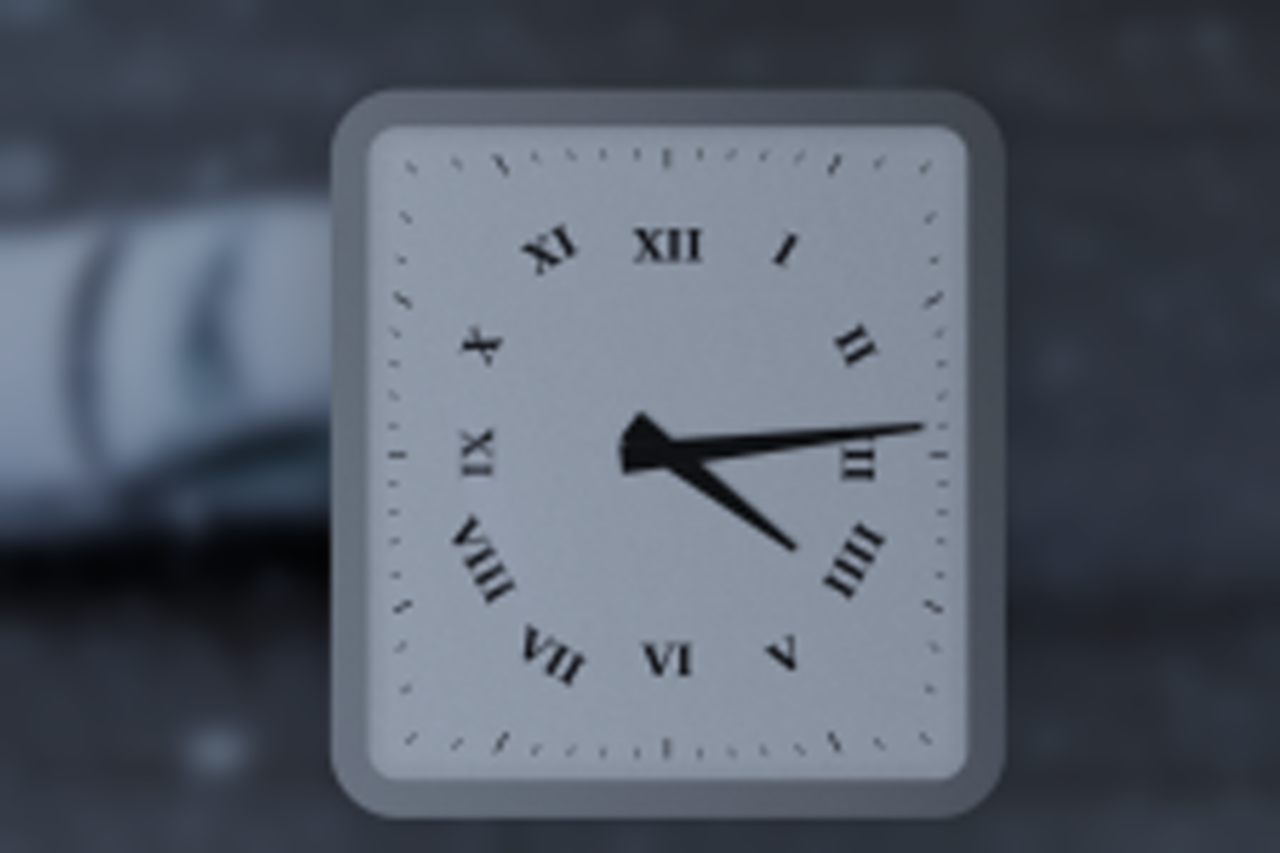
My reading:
{"hour": 4, "minute": 14}
